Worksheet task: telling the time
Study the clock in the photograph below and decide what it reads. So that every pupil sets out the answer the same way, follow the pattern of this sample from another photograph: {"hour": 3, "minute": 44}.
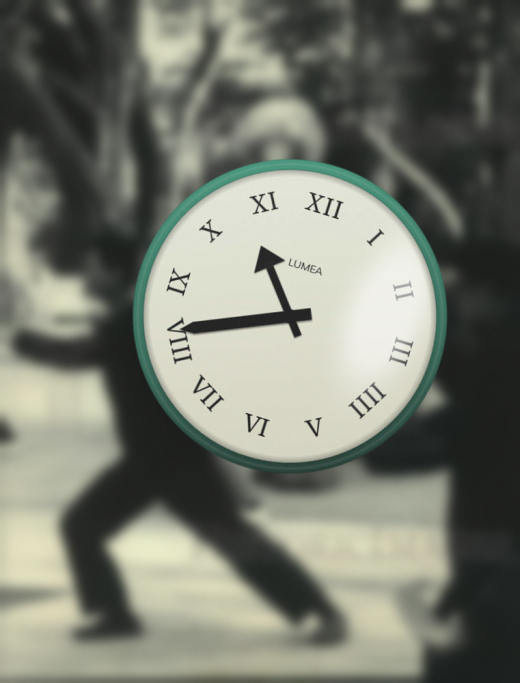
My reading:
{"hour": 10, "minute": 41}
